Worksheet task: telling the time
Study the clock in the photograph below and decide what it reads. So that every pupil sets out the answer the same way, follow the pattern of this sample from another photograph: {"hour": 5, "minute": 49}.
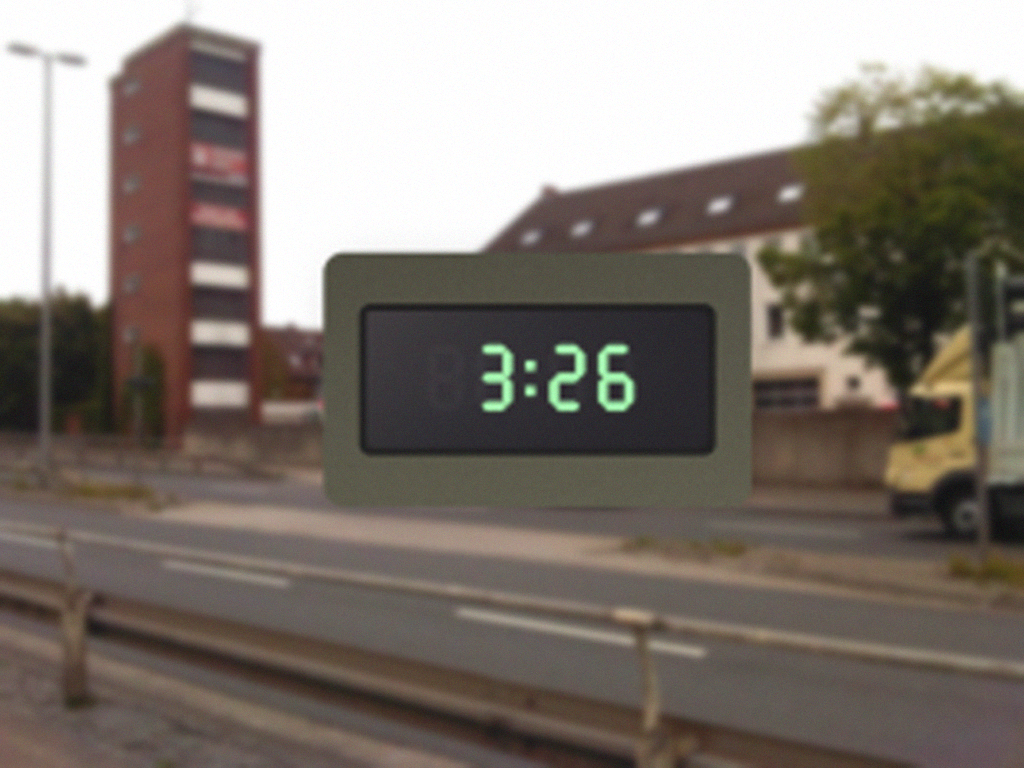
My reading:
{"hour": 3, "minute": 26}
